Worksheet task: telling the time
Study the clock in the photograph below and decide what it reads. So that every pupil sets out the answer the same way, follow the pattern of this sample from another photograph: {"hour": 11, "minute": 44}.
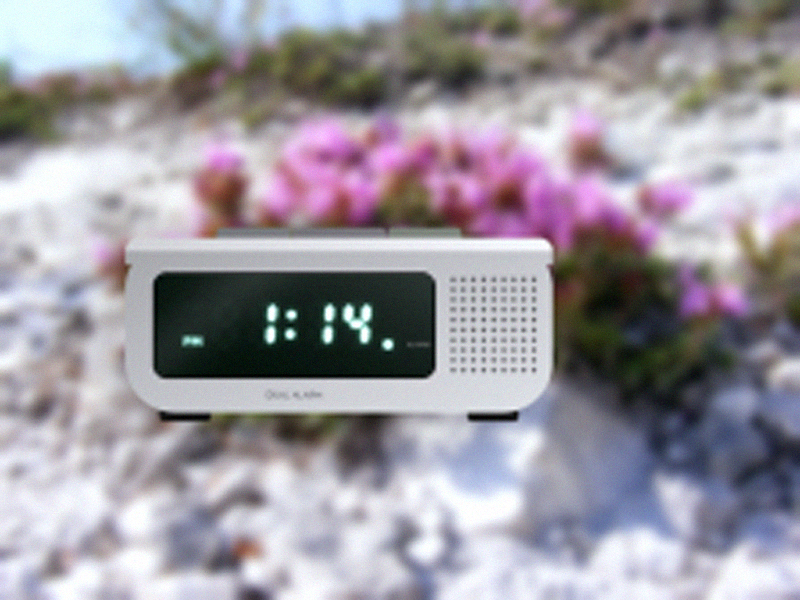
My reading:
{"hour": 1, "minute": 14}
